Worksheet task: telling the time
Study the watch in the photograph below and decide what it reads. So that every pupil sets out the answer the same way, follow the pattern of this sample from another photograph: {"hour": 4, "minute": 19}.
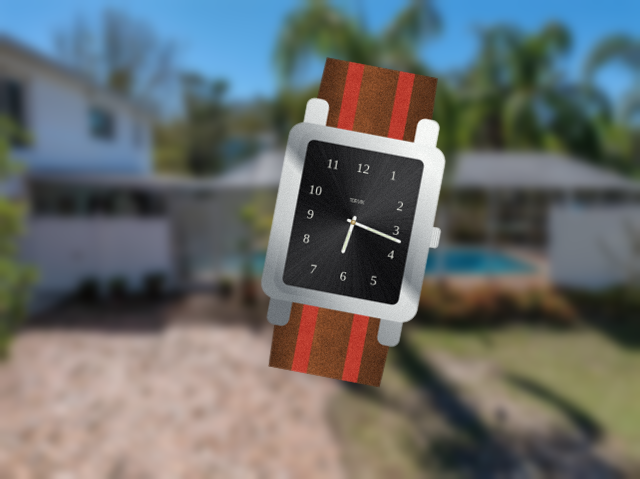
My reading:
{"hour": 6, "minute": 17}
